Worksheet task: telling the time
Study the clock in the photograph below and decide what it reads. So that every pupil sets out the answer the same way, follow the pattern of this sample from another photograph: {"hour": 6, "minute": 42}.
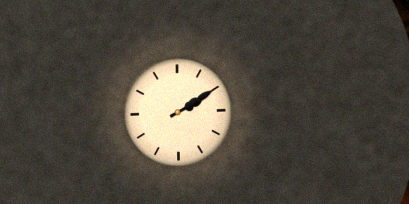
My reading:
{"hour": 2, "minute": 10}
